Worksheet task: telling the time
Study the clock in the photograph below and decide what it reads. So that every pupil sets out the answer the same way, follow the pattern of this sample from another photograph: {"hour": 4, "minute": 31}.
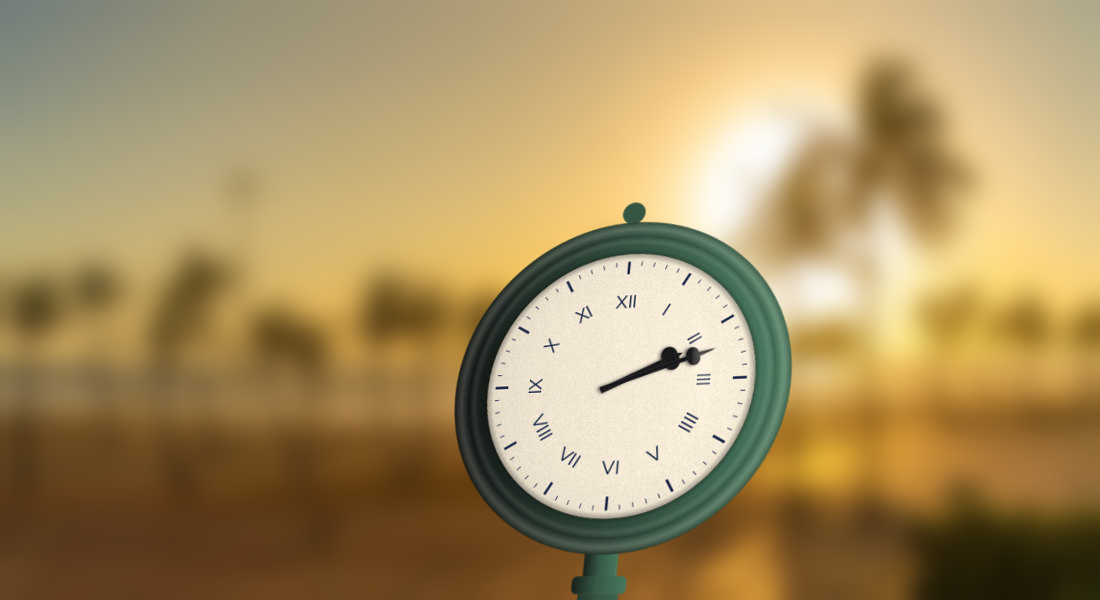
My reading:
{"hour": 2, "minute": 12}
